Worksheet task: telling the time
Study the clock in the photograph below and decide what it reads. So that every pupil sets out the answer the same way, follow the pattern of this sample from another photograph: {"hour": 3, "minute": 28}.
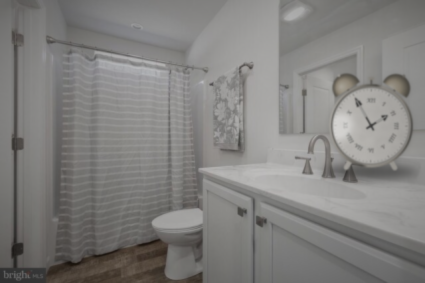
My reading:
{"hour": 1, "minute": 55}
